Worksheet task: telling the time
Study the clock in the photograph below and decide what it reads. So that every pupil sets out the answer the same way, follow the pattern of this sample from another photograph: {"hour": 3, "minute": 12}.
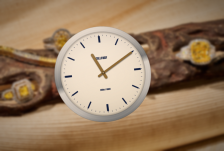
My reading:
{"hour": 11, "minute": 10}
